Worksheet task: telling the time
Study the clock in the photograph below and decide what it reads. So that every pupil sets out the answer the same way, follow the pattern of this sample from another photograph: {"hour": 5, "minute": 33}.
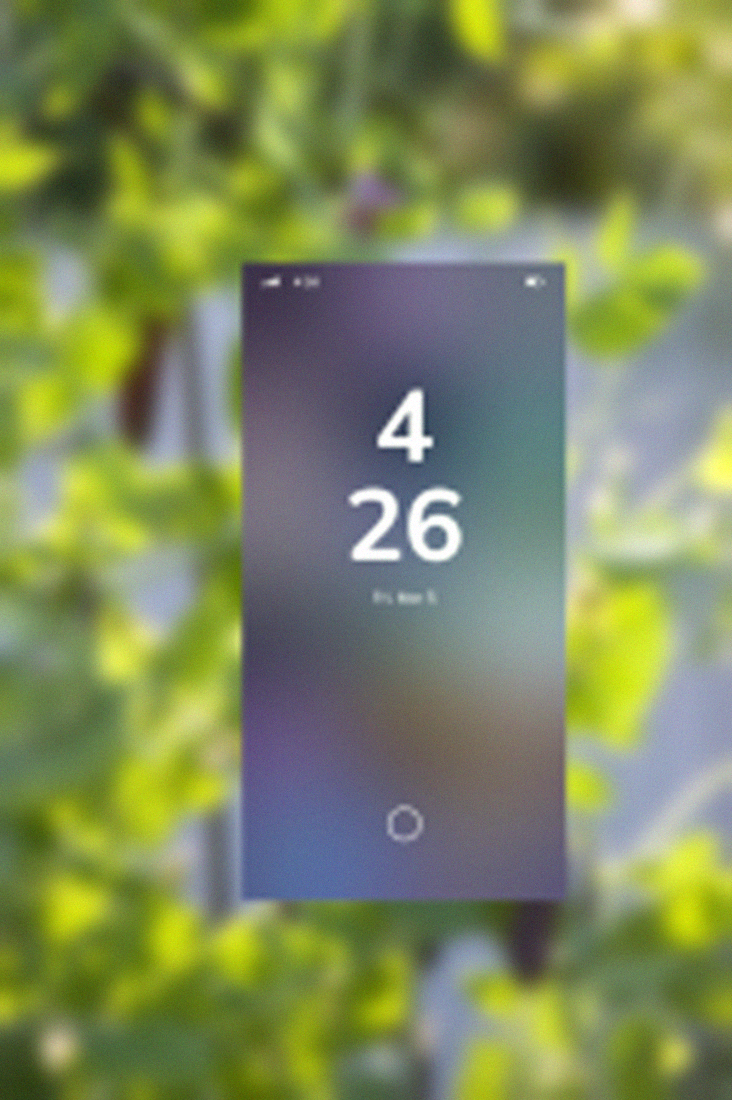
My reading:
{"hour": 4, "minute": 26}
